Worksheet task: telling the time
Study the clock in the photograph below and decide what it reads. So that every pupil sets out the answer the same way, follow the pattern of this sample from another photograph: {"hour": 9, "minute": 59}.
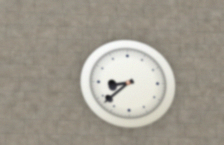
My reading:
{"hour": 8, "minute": 38}
